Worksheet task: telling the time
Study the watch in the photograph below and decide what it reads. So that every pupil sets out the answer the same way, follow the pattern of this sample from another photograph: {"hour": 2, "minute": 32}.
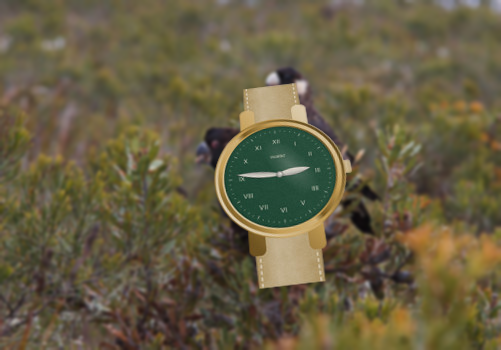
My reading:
{"hour": 2, "minute": 46}
